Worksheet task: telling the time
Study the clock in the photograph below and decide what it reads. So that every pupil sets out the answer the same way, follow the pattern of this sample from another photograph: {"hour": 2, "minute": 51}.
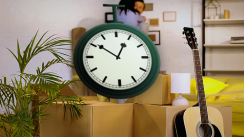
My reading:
{"hour": 12, "minute": 51}
